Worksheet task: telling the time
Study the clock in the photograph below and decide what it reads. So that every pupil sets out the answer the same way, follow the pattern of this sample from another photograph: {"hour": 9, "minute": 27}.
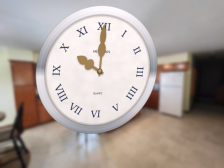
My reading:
{"hour": 10, "minute": 0}
